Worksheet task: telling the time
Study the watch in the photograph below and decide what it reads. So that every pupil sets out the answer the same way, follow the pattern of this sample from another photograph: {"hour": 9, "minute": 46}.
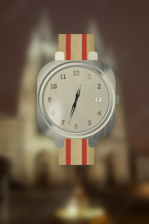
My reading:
{"hour": 12, "minute": 33}
